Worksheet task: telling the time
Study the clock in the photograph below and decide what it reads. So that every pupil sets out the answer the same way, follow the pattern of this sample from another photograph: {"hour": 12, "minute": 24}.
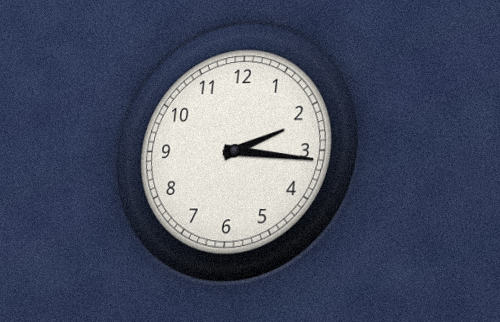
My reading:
{"hour": 2, "minute": 16}
